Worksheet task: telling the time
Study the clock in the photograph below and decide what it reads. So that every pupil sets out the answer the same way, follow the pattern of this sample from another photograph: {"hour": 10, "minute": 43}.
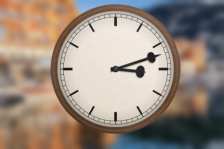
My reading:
{"hour": 3, "minute": 12}
